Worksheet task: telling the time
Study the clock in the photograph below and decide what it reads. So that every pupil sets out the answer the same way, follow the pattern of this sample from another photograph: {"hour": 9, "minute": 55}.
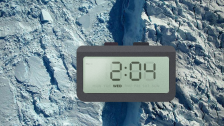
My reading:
{"hour": 2, "minute": 4}
